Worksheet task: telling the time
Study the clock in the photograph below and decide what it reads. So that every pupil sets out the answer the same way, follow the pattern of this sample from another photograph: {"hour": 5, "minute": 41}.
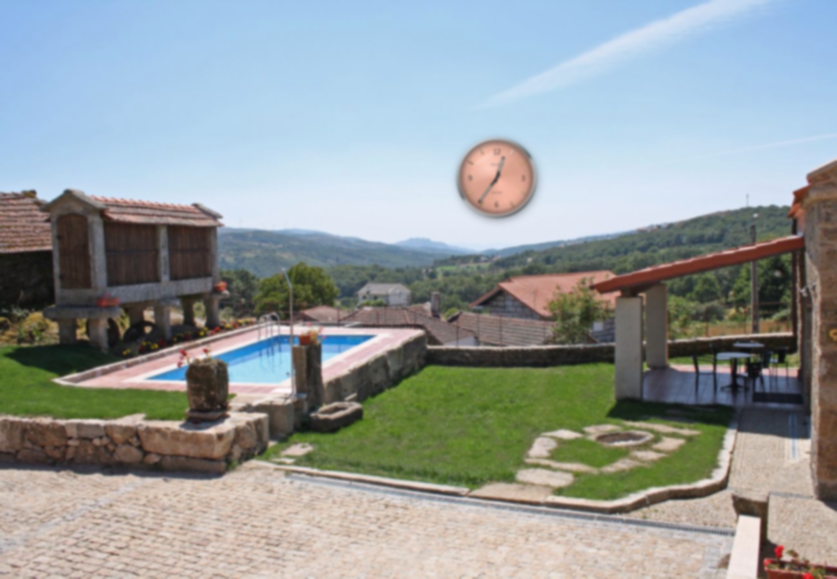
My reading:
{"hour": 12, "minute": 36}
